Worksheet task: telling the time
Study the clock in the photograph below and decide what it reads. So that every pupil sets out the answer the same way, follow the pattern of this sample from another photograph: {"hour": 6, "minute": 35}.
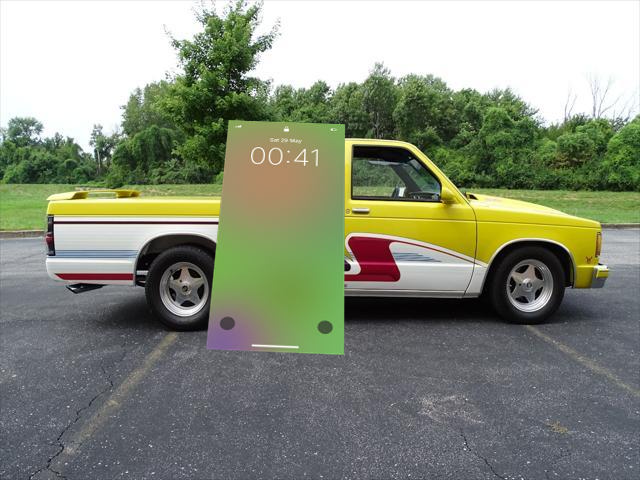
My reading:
{"hour": 0, "minute": 41}
